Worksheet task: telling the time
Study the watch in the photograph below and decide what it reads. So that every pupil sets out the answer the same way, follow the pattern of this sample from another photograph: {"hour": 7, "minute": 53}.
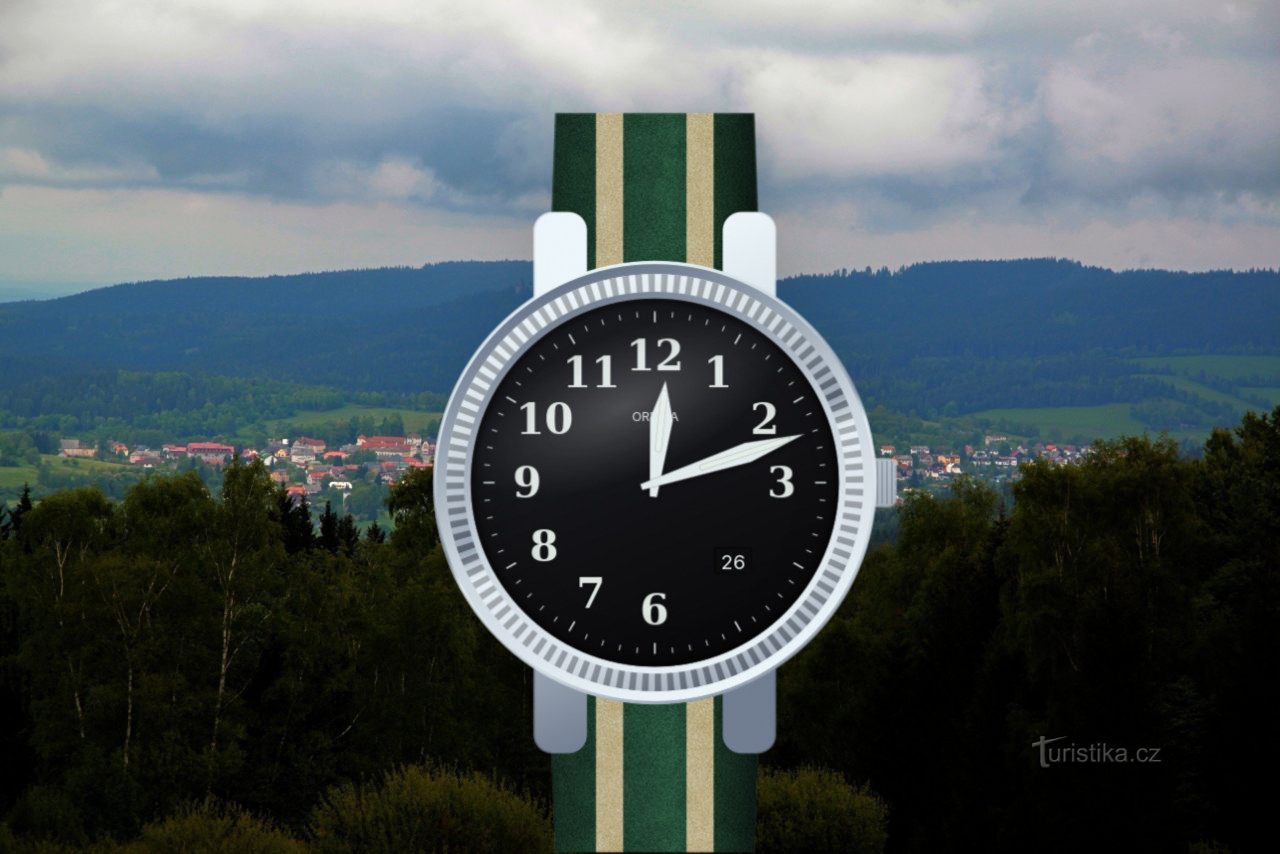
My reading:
{"hour": 12, "minute": 12}
